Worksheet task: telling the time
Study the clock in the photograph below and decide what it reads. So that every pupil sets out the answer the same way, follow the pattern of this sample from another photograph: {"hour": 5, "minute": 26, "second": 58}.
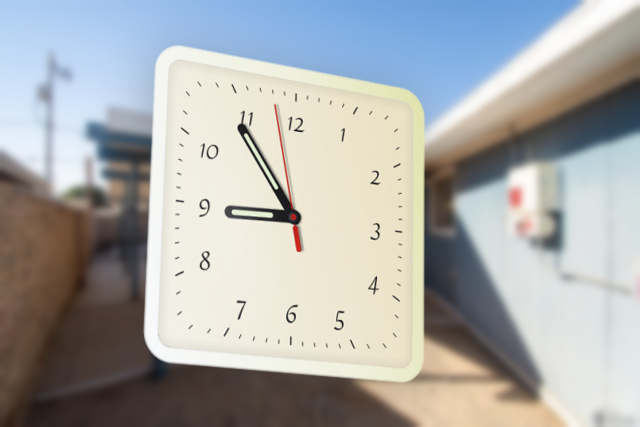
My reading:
{"hour": 8, "minute": 53, "second": 58}
